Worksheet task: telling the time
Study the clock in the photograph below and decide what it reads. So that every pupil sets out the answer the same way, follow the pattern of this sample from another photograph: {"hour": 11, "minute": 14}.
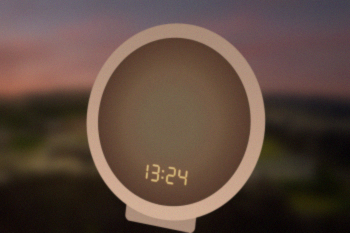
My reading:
{"hour": 13, "minute": 24}
